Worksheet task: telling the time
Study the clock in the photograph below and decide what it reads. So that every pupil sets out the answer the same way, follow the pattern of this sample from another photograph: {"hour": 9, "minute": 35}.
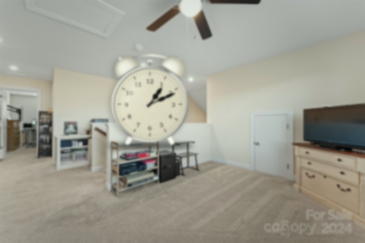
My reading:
{"hour": 1, "minute": 11}
